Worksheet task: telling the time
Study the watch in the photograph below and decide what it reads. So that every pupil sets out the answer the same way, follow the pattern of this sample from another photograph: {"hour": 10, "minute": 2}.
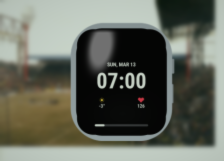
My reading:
{"hour": 7, "minute": 0}
